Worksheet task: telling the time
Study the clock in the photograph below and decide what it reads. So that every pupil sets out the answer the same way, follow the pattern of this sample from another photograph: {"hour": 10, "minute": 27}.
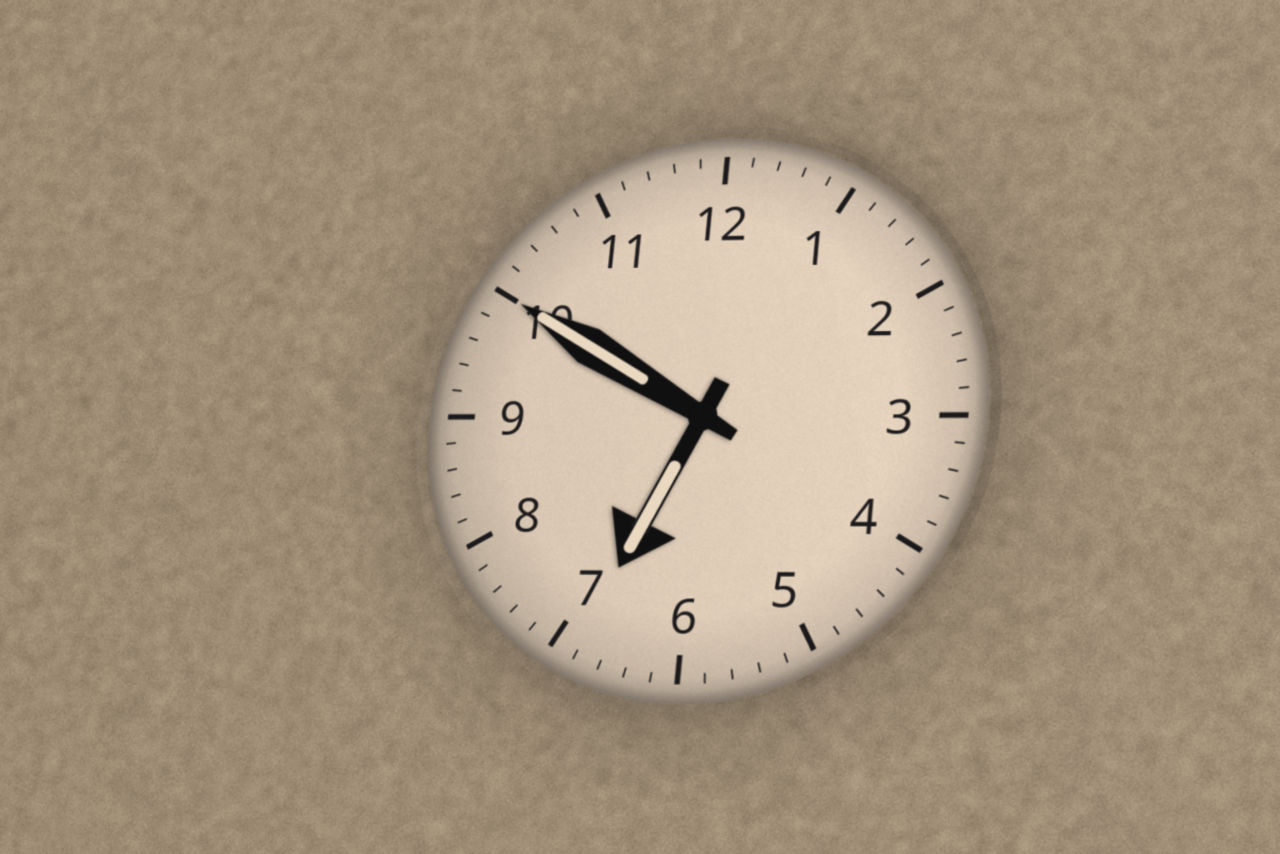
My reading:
{"hour": 6, "minute": 50}
